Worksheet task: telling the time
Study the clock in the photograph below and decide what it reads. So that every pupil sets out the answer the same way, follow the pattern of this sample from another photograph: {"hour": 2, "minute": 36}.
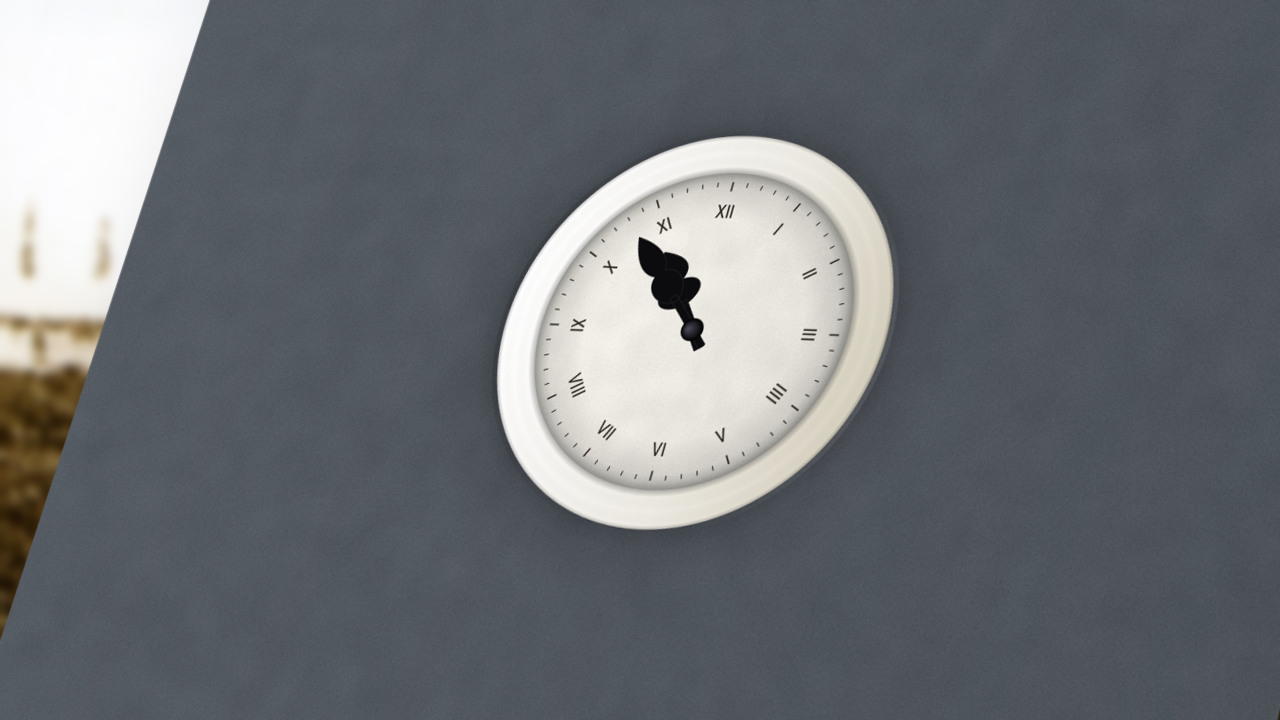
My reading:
{"hour": 10, "minute": 53}
